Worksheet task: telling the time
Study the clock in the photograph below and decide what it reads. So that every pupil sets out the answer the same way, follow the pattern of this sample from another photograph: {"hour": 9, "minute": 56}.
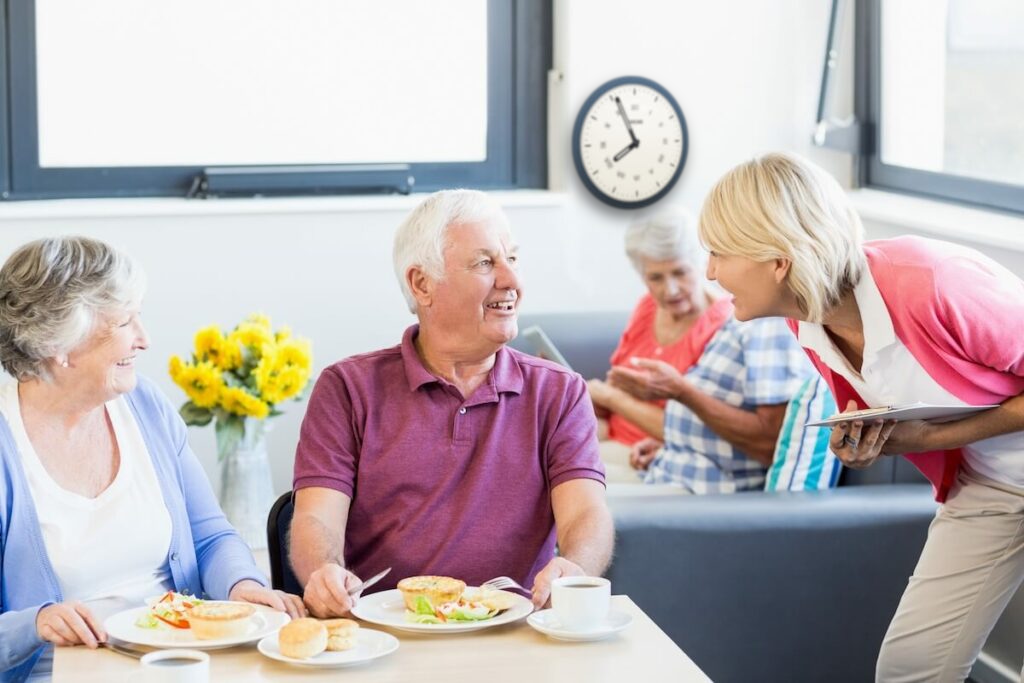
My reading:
{"hour": 7, "minute": 56}
